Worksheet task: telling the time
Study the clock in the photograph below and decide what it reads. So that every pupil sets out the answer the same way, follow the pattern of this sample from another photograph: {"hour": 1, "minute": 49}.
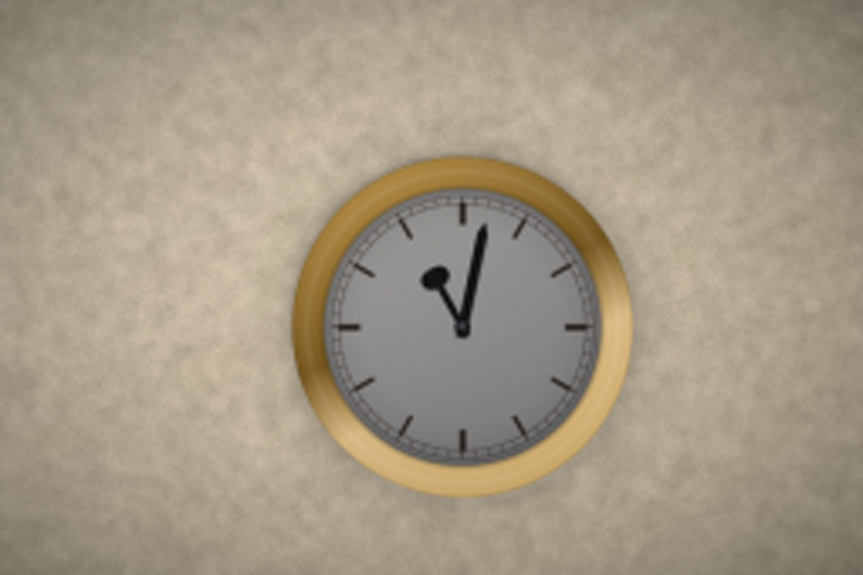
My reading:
{"hour": 11, "minute": 2}
